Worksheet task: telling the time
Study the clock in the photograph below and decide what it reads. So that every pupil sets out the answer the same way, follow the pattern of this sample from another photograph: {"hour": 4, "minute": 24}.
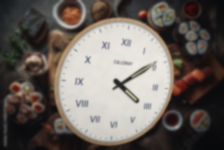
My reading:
{"hour": 4, "minute": 9}
